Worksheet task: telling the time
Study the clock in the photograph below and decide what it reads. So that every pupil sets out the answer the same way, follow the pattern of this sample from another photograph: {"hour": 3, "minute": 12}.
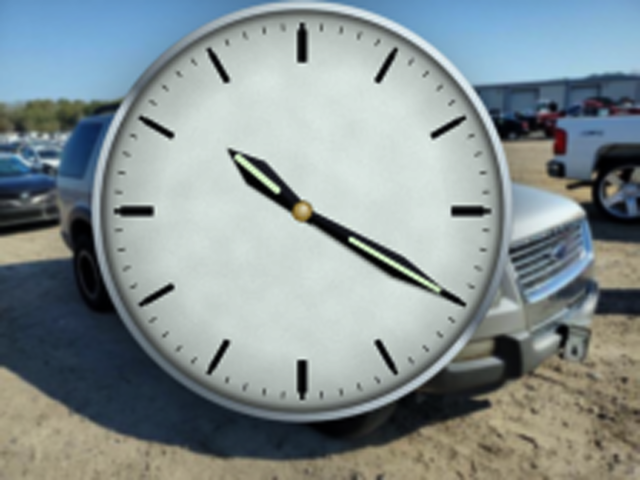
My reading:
{"hour": 10, "minute": 20}
